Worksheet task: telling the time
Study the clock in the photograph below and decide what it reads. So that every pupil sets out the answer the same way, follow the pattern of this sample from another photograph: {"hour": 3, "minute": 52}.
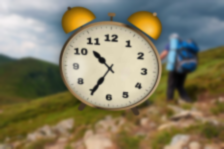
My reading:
{"hour": 10, "minute": 35}
